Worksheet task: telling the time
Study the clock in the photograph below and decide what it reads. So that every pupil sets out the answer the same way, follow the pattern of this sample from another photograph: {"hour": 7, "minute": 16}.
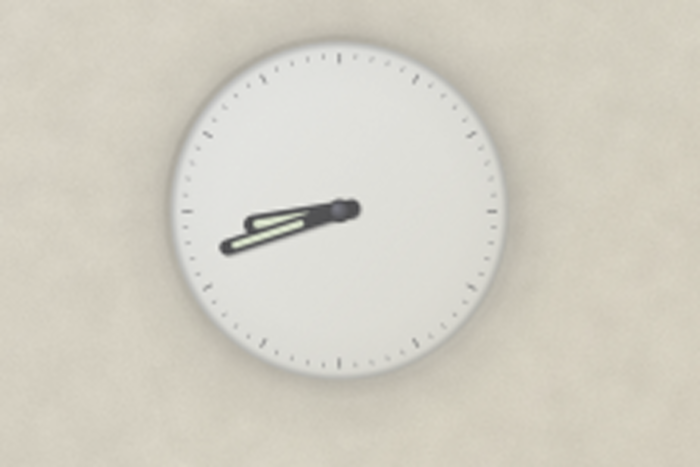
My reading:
{"hour": 8, "minute": 42}
